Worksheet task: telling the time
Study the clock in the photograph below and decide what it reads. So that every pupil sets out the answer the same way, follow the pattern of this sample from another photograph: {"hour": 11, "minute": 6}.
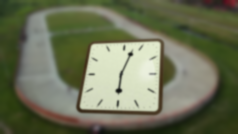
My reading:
{"hour": 6, "minute": 3}
